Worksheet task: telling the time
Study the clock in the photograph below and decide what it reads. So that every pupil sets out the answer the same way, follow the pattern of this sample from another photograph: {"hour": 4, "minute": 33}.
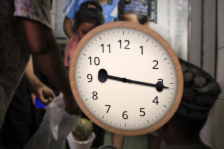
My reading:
{"hour": 9, "minute": 16}
